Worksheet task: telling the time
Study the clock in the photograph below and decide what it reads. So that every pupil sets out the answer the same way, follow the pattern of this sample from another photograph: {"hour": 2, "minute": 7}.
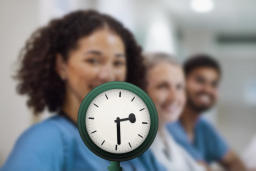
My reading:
{"hour": 2, "minute": 29}
